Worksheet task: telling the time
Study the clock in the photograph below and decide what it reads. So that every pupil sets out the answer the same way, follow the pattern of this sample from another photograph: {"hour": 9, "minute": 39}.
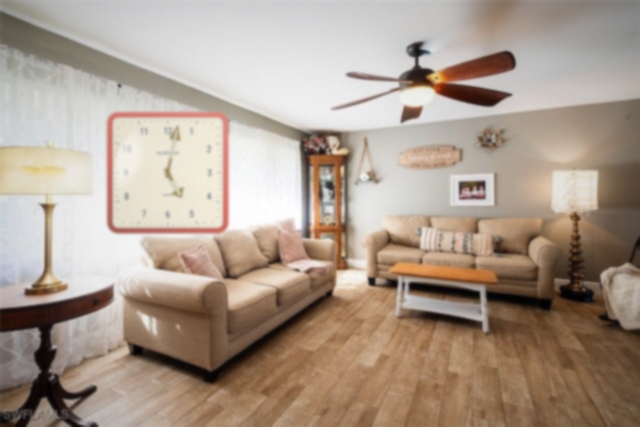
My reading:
{"hour": 5, "minute": 2}
